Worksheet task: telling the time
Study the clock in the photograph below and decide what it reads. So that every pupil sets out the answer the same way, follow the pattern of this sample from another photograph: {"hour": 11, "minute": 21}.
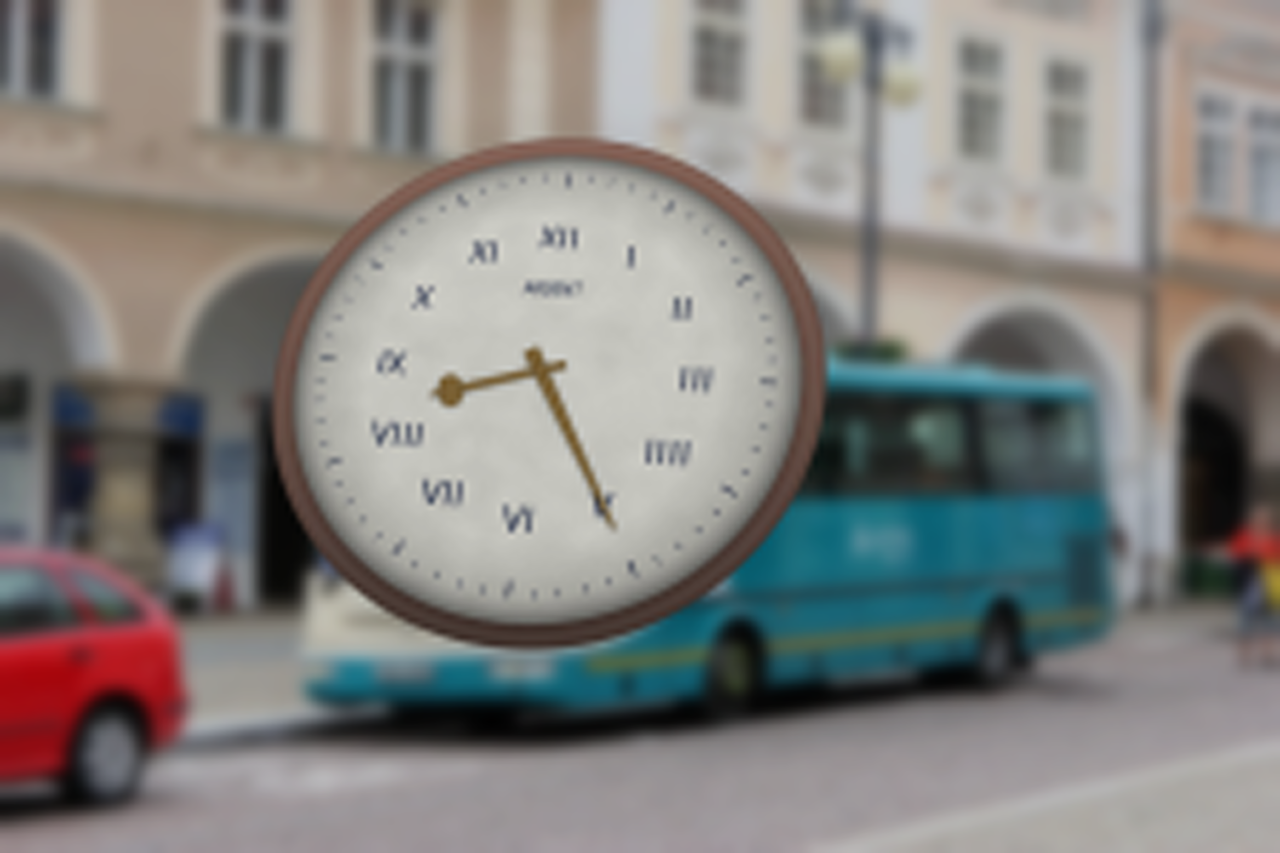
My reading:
{"hour": 8, "minute": 25}
